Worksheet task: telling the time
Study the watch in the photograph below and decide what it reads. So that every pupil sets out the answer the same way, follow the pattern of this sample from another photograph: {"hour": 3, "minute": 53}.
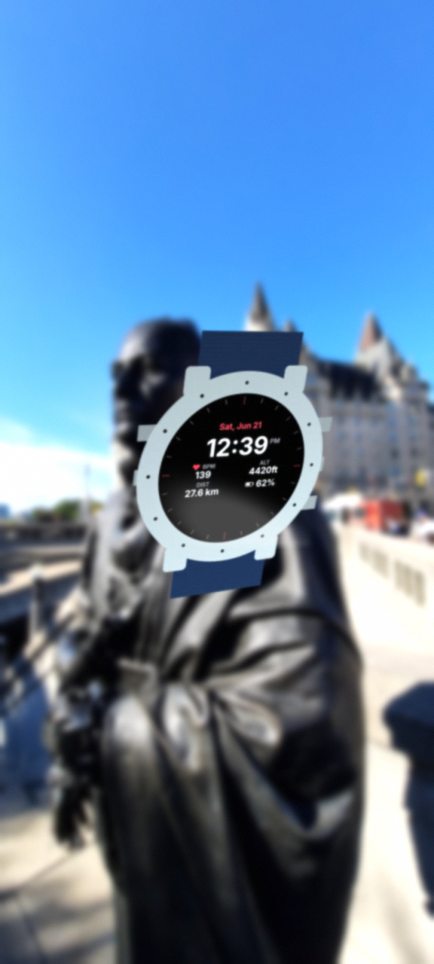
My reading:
{"hour": 12, "minute": 39}
